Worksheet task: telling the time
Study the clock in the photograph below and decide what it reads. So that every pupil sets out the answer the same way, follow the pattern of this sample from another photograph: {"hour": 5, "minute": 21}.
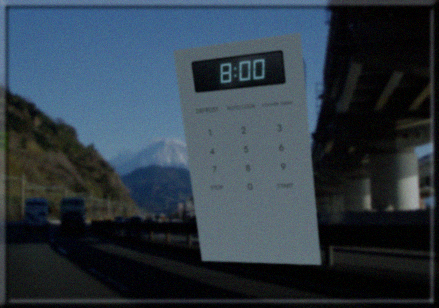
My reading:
{"hour": 8, "minute": 0}
